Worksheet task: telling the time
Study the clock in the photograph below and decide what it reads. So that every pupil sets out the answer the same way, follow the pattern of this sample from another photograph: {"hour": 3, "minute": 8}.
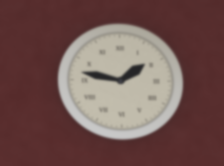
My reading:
{"hour": 1, "minute": 47}
